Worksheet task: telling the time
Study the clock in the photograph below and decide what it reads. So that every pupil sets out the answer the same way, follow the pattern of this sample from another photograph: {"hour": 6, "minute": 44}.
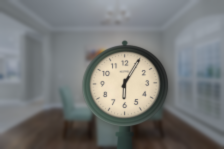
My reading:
{"hour": 6, "minute": 5}
